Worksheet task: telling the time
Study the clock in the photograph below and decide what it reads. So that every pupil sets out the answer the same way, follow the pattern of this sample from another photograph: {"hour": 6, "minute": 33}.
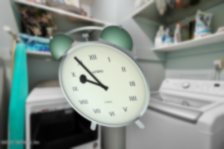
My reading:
{"hour": 9, "minute": 55}
